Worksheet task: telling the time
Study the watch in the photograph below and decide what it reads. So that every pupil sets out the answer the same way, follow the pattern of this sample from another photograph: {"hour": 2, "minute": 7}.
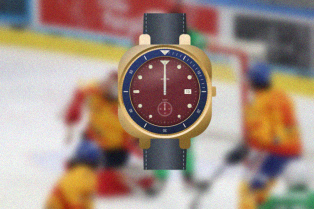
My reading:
{"hour": 12, "minute": 0}
